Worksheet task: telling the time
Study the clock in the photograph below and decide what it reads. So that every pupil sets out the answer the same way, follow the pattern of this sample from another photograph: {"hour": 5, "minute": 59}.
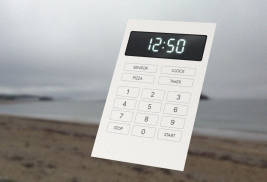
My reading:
{"hour": 12, "minute": 50}
